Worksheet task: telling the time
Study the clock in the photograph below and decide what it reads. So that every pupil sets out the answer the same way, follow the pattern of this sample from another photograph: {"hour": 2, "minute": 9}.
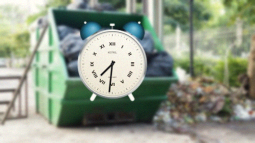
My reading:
{"hour": 7, "minute": 31}
